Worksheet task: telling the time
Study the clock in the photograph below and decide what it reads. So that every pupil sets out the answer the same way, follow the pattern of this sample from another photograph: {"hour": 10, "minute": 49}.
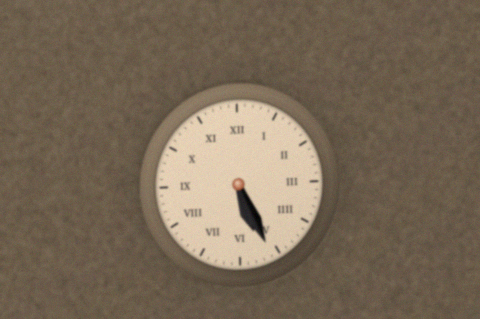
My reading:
{"hour": 5, "minute": 26}
